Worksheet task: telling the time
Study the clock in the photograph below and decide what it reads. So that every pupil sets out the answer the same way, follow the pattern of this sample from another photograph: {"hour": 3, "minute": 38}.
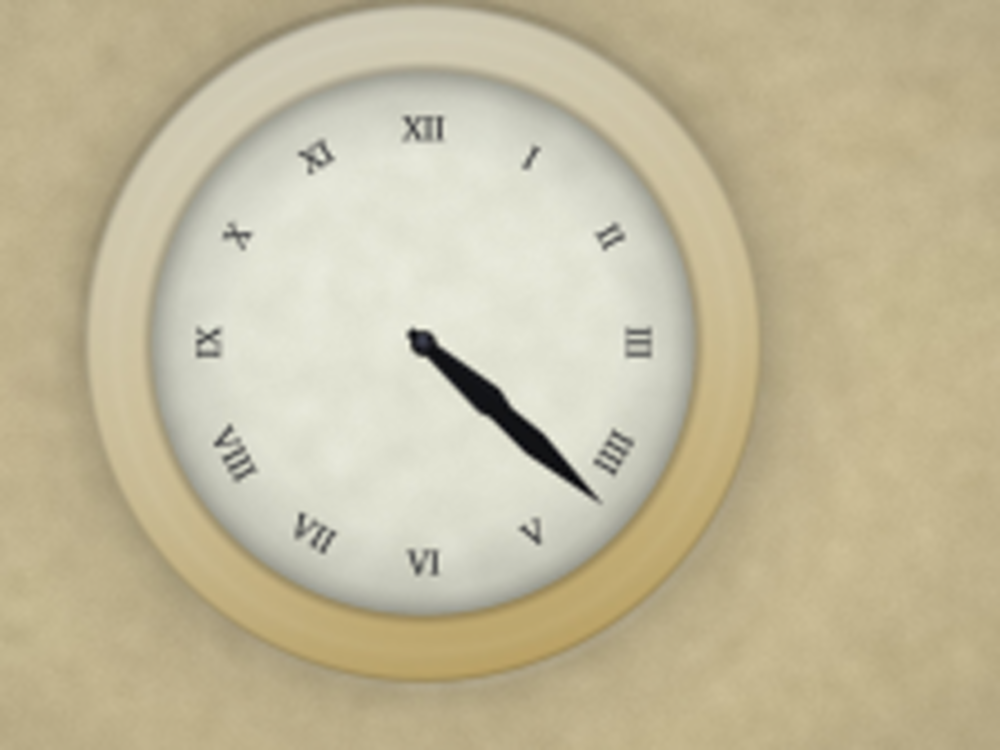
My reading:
{"hour": 4, "minute": 22}
